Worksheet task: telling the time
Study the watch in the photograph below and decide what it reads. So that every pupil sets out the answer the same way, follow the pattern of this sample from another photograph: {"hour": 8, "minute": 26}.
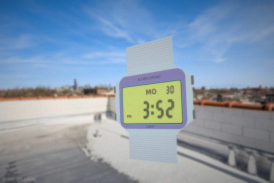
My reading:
{"hour": 3, "minute": 52}
